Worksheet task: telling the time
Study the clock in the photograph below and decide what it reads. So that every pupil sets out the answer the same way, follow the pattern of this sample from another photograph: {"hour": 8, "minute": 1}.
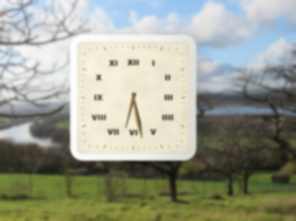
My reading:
{"hour": 6, "minute": 28}
